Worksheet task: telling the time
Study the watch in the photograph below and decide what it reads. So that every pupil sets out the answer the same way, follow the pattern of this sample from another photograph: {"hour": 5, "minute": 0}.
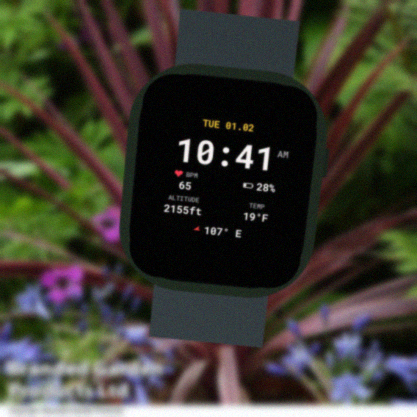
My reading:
{"hour": 10, "minute": 41}
